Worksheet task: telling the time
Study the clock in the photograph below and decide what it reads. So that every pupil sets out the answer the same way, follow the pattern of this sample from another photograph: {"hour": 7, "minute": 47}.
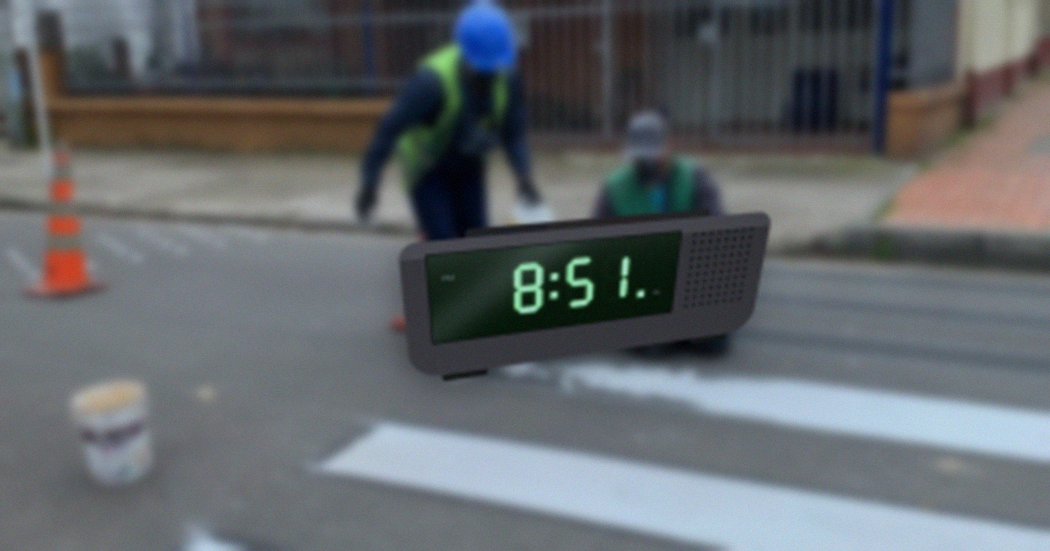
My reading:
{"hour": 8, "minute": 51}
